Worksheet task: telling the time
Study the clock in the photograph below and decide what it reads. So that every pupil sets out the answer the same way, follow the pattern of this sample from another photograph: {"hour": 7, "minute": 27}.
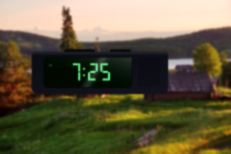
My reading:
{"hour": 7, "minute": 25}
